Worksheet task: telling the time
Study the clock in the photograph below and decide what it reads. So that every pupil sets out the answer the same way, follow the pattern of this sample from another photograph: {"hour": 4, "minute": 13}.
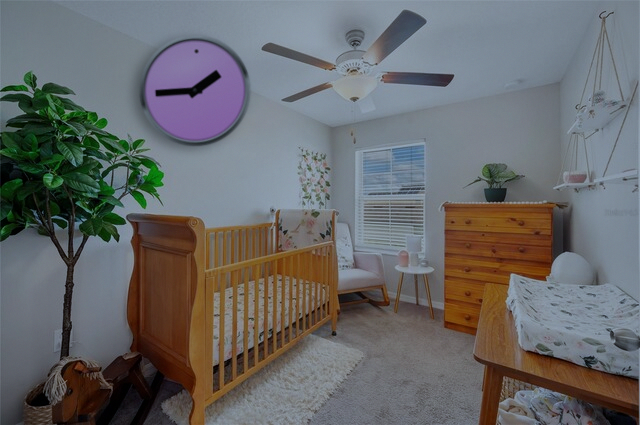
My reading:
{"hour": 1, "minute": 44}
